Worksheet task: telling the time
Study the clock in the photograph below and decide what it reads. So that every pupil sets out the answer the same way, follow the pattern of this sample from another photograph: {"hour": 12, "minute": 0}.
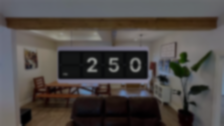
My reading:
{"hour": 2, "minute": 50}
